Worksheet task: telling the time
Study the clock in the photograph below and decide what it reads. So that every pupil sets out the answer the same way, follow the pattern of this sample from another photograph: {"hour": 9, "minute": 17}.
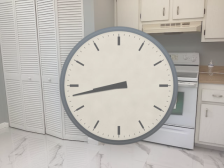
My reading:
{"hour": 8, "minute": 43}
